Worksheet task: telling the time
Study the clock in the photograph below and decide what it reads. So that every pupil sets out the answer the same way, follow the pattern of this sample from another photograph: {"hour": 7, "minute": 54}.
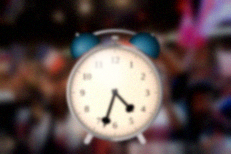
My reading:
{"hour": 4, "minute": 33}
